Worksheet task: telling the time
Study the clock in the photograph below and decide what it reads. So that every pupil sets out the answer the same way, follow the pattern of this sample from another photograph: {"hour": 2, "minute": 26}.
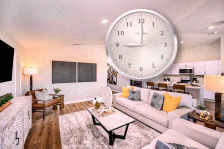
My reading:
{"hour": 9, "minute": 0}
